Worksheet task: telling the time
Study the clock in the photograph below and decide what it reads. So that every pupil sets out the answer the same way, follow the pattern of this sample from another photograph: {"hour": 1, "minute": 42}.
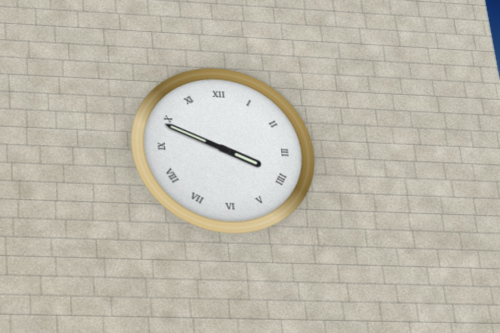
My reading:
{"hour": 3, "minute": 49}
